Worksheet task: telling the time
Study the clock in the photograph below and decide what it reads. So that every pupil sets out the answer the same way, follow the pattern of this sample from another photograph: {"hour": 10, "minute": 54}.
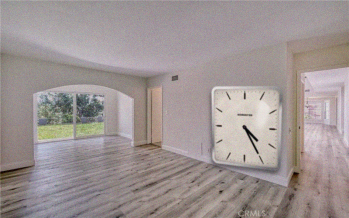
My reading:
{"hour": 4, "minute": 25}
